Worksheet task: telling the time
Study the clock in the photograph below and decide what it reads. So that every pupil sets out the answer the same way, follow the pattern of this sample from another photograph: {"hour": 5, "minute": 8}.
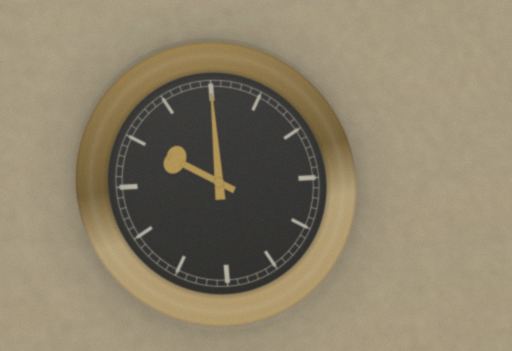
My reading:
{"hour": 10, "minute": 0}
